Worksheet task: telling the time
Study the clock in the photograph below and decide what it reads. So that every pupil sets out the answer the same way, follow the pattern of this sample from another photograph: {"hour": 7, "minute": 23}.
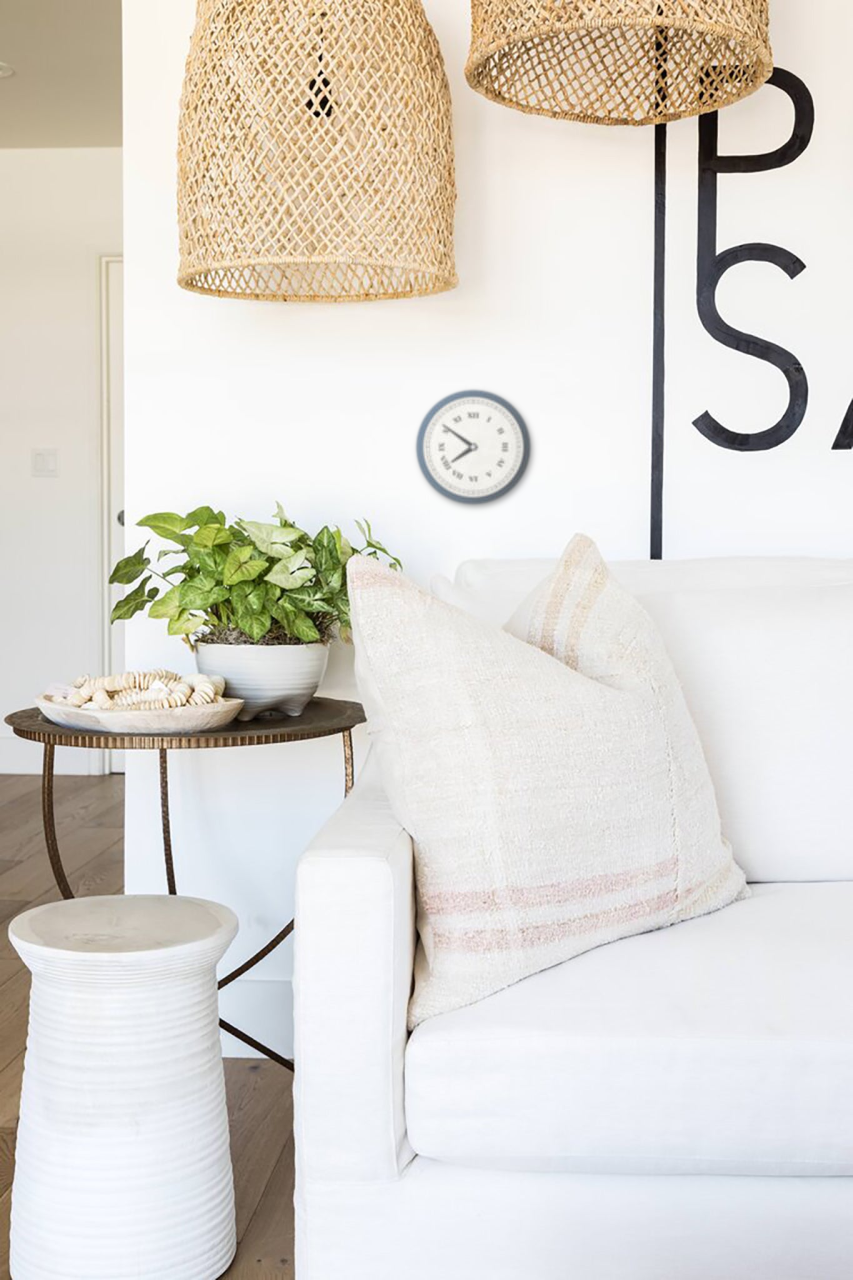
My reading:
{"hour": 7, "minute": 51}
